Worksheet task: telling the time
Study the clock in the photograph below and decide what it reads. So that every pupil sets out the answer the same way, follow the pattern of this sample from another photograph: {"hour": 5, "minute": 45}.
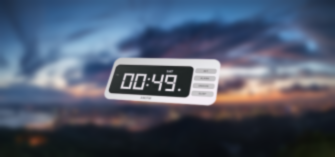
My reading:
{"hour": 0, "minute": 49}
